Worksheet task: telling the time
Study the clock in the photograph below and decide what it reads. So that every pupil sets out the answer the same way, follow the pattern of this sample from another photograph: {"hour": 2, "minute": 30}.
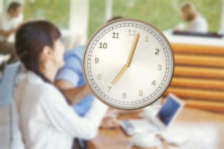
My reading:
{"hour": 7, "minute": 2}
